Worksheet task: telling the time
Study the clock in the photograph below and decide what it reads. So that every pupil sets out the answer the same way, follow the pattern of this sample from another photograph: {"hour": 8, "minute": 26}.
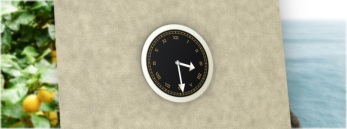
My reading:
{"hour": 3, "minute": 29}
